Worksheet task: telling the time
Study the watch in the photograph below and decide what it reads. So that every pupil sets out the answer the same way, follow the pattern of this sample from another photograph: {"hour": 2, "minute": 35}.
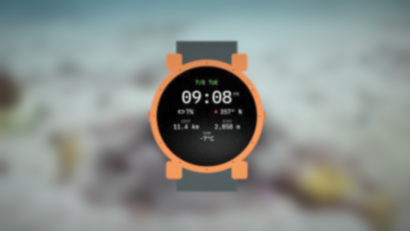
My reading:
{"hour": 9, "minute": 8}
